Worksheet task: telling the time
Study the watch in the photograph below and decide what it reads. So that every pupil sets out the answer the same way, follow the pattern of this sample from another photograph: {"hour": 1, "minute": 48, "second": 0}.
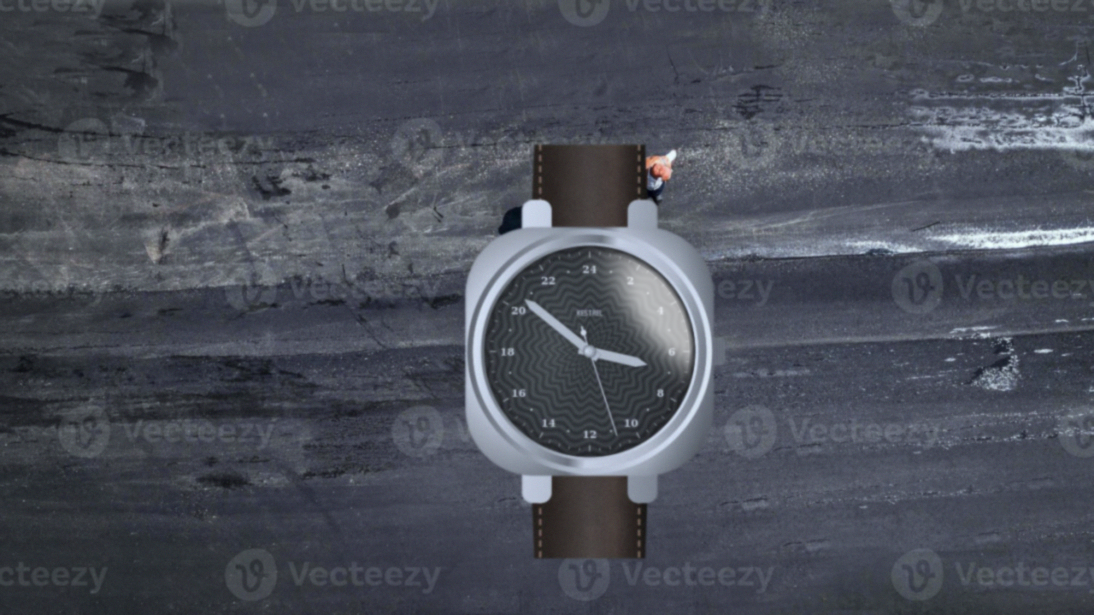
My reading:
{"hour": 6, "minute": 51, "second": 27}
